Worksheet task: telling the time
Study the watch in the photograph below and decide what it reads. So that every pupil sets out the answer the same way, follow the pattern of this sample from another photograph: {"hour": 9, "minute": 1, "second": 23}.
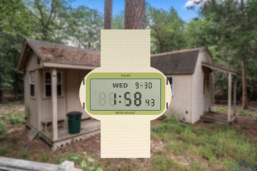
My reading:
{"hour": 1, "minute": 58, "second": 43}
